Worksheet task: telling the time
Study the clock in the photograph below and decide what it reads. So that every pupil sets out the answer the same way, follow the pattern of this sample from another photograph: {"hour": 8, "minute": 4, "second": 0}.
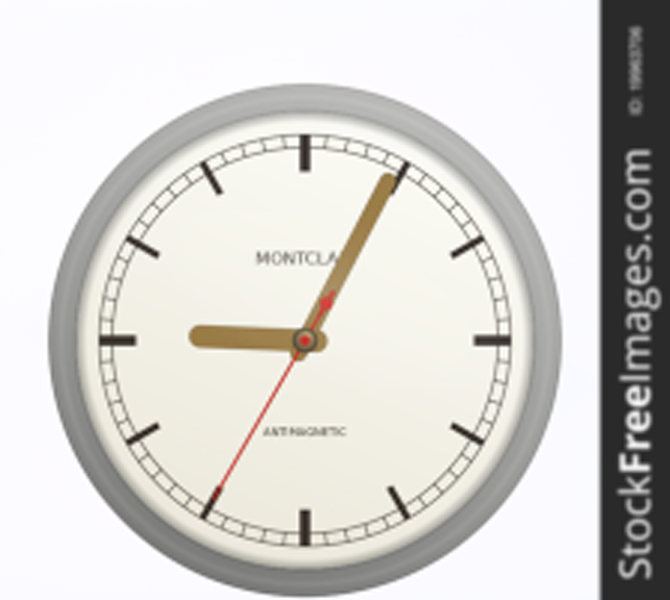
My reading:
{"hour": 9, "minute": 4, "second": 35}
